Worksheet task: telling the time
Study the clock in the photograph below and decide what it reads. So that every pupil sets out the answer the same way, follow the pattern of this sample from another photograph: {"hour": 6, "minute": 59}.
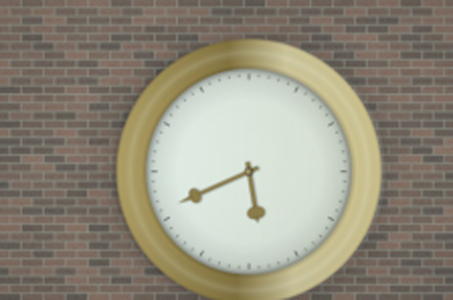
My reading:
{"hour": 5, "minute": 41}
